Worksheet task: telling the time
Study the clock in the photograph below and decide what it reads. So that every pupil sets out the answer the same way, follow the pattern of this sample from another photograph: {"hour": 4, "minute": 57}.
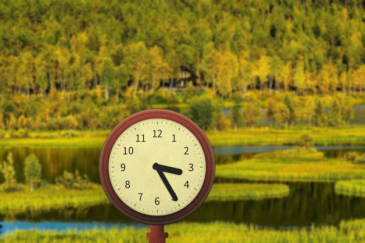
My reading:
{"hour": 3, "minute": 25}
